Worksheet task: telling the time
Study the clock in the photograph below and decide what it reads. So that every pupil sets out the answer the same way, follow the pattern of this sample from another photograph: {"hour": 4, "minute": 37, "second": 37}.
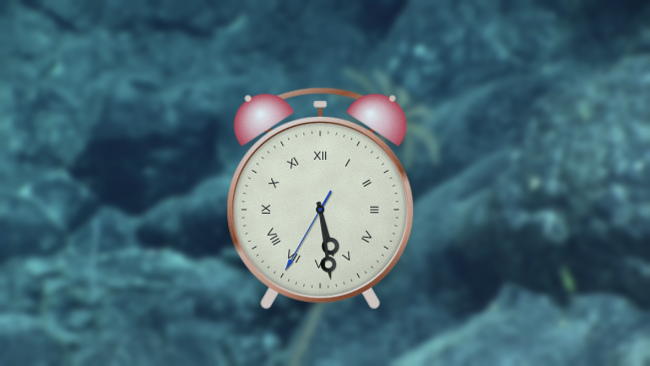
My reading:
{"hour": 5, "minute": 28, "second": 35}
